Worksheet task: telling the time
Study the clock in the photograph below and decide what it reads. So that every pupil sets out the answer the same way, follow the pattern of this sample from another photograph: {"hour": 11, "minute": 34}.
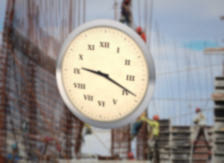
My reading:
{"hour": 9, "minute": 19}
